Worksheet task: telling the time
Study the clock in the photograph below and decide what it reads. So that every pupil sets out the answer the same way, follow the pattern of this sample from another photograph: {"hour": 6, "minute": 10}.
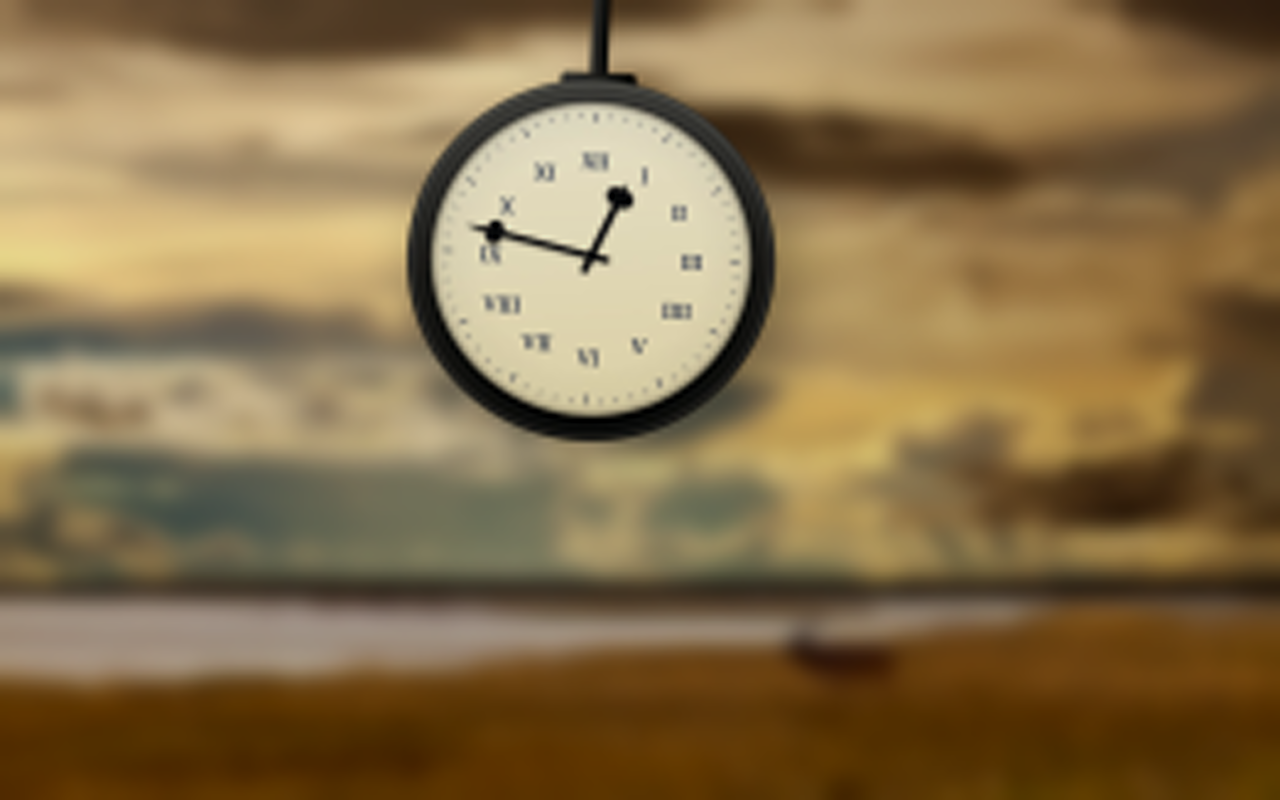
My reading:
{"hour": 12, "minute": 47}
